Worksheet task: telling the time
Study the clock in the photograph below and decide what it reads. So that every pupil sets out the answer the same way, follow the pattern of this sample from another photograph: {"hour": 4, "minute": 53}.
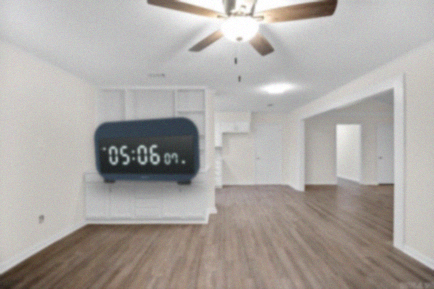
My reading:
{"hour": 5, "minute": 6}
